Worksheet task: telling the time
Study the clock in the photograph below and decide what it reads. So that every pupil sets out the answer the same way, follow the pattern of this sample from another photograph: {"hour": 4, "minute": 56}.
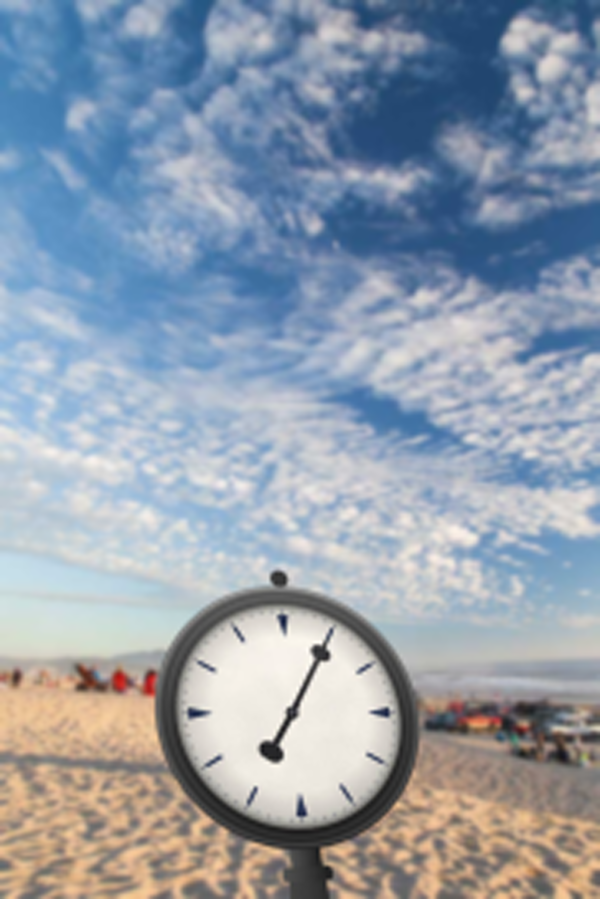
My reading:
{"hour": 7, "minute": 5}
